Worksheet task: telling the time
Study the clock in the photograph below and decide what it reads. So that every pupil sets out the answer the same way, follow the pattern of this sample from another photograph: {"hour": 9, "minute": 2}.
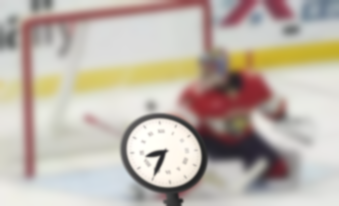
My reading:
{"hour": 8, "minute": 35}
